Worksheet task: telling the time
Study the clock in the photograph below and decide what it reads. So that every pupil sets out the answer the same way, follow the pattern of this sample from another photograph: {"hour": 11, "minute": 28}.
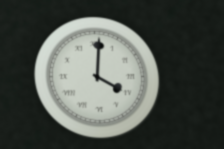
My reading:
{"hour": 4, "minute": 1}
